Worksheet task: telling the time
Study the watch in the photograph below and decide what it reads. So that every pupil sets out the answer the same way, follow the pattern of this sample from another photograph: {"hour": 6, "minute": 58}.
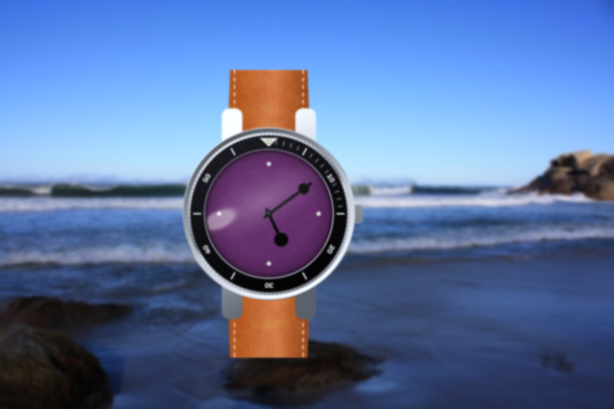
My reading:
{"hour": 5, "minute": 9}
